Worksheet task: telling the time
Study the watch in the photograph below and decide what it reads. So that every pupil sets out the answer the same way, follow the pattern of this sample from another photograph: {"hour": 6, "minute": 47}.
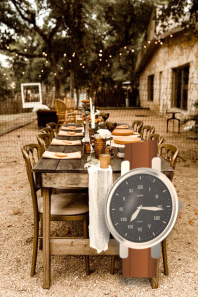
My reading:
{"hour": 7, "minute": 16}
